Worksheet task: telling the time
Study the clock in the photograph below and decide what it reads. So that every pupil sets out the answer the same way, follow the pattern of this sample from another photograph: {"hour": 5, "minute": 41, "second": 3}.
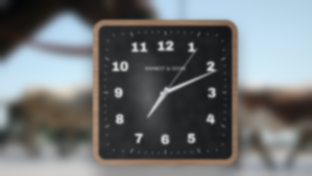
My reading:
{"hour": 7, "minute": 11, "second": 6}
